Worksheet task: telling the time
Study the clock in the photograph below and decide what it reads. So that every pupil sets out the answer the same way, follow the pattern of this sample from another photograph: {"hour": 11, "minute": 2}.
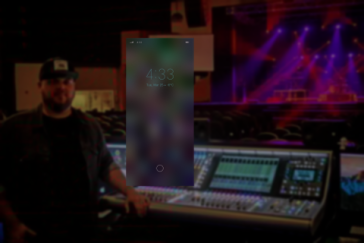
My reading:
{"hour": 4, "minute": 33}
